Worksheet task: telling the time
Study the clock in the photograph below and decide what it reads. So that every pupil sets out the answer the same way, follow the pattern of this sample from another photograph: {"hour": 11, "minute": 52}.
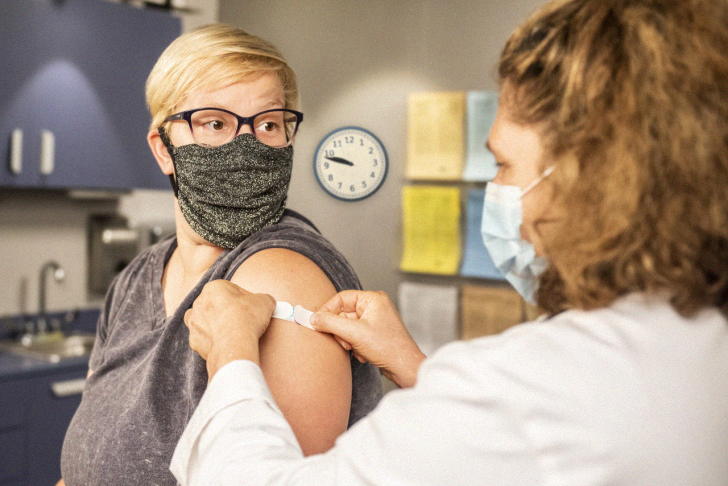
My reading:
{"hour": 9, "minute": 48}
